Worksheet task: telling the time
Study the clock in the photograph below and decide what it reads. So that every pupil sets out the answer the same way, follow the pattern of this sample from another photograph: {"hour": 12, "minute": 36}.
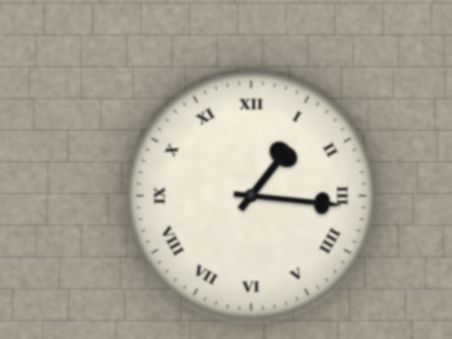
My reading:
{"hour": 1, "minute": 16}
